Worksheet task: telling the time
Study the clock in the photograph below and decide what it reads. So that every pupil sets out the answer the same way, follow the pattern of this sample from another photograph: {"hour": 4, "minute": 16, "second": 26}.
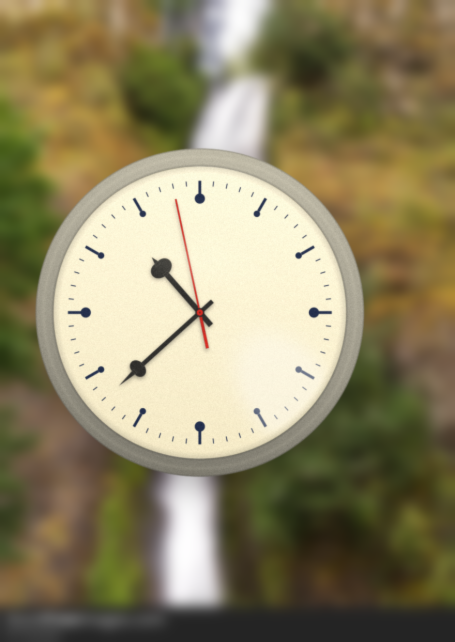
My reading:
{"hour": 10, "minute": 37, "second": 58}
